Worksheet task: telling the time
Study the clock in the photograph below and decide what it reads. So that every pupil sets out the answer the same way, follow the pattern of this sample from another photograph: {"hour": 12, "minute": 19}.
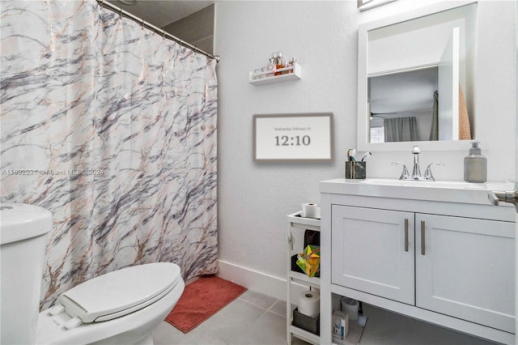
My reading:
{"hour": 12, "minute": 10}
